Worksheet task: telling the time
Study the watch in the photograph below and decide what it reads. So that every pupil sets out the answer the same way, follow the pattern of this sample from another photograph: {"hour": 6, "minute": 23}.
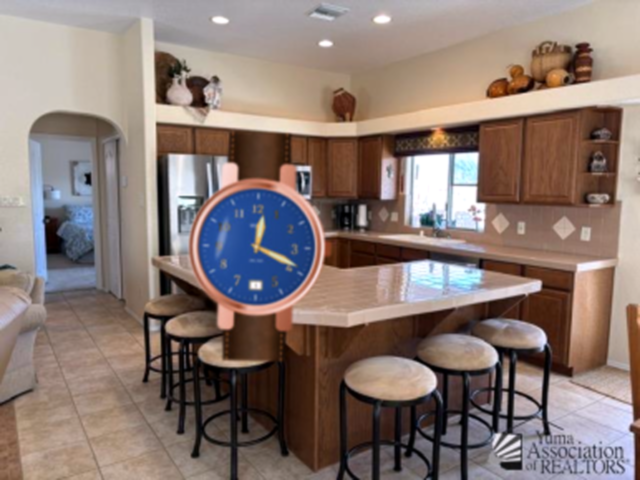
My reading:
{"hour": 12, "minute": 19}
